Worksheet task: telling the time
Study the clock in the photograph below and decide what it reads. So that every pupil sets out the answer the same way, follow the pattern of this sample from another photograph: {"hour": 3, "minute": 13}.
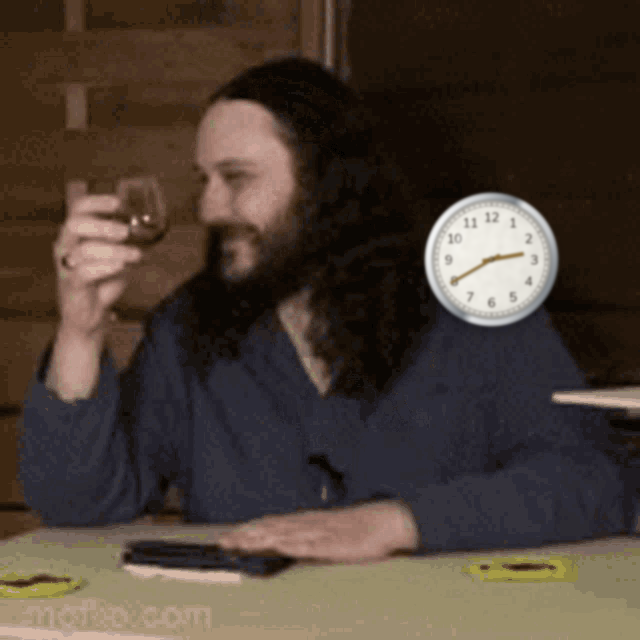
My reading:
{"hour": 2, "minute": 40}
